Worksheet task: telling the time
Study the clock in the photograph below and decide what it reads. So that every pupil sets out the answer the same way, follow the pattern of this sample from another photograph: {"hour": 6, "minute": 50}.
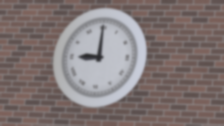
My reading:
{"hour": 9, "minute": 0}
